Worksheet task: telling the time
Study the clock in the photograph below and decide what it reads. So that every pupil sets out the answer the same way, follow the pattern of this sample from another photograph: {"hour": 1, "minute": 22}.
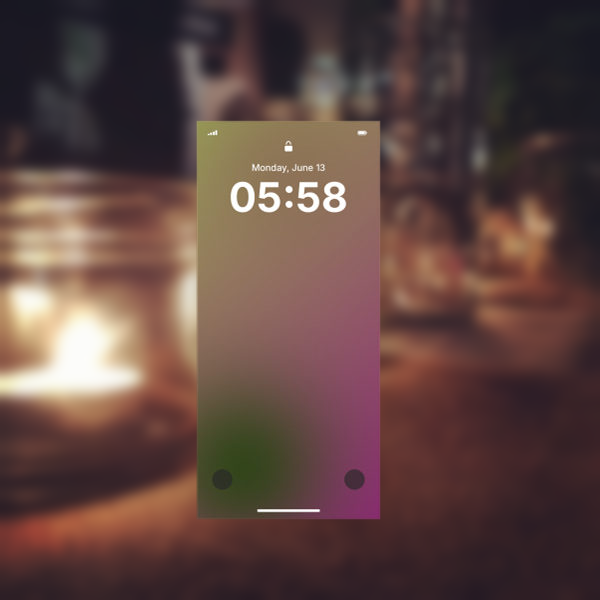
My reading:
{"hour": 5, "minute": 58}
